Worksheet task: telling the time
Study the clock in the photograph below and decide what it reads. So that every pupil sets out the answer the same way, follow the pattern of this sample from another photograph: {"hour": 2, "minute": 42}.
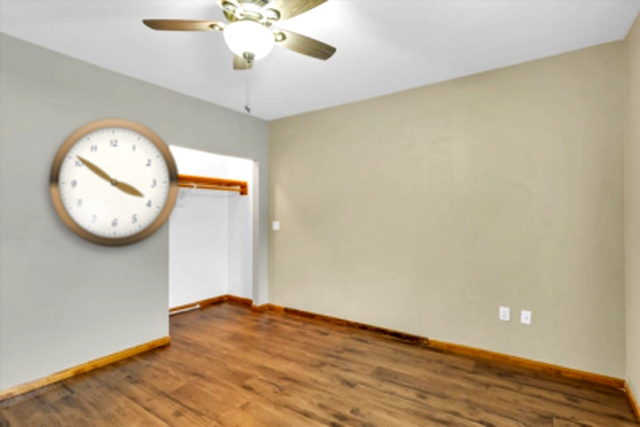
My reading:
{"hour": 3, "minute": 51}
